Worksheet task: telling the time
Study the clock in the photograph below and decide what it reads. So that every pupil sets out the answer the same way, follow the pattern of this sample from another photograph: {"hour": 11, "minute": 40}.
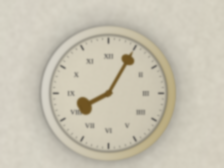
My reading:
{"hour": 8, "minute": 5}
